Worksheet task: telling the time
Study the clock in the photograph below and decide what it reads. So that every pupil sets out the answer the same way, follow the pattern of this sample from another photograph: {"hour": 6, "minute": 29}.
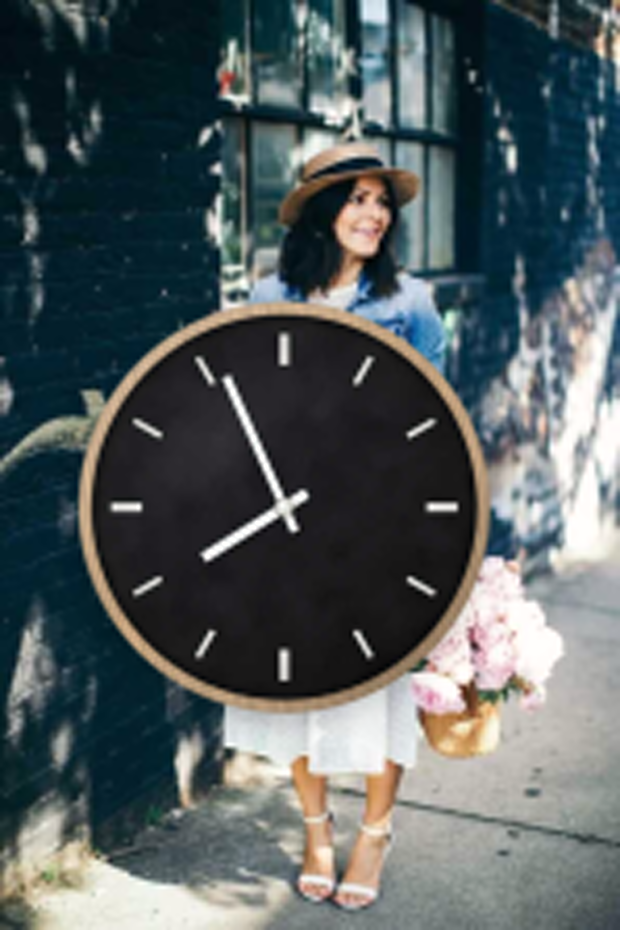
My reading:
{"hour": 7, "minute": 56}
